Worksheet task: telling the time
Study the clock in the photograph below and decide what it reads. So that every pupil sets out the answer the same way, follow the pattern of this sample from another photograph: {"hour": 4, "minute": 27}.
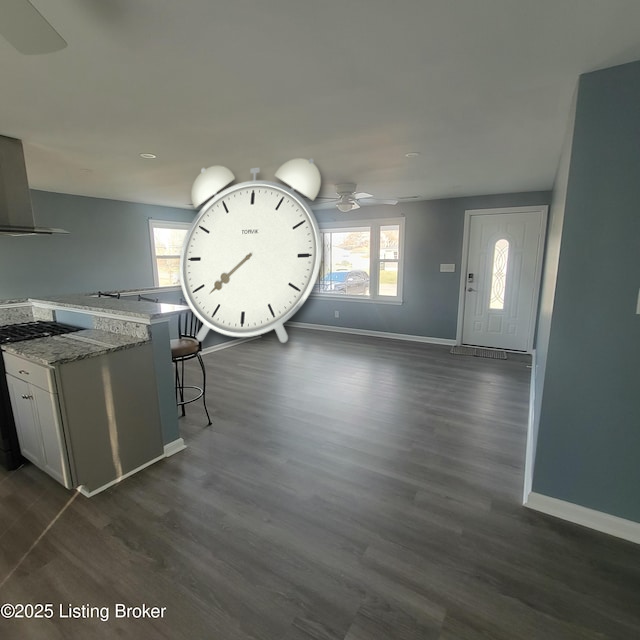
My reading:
{"hour": 7, "minute": 38}
